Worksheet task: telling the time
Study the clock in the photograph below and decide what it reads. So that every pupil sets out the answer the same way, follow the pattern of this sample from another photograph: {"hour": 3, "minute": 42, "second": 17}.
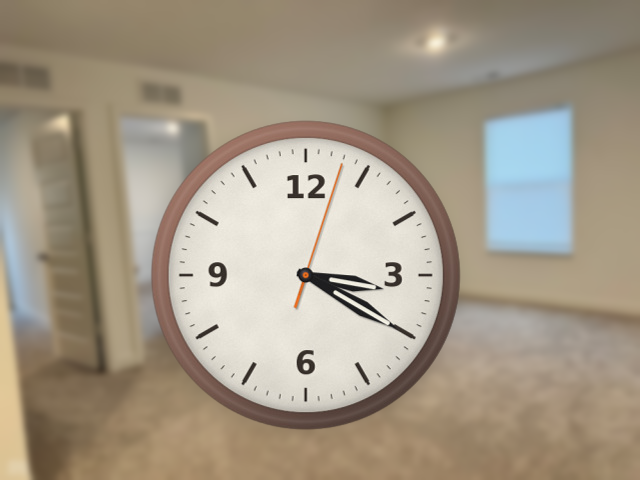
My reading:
{"hour": 3, "minute": 20, "second": 3}
